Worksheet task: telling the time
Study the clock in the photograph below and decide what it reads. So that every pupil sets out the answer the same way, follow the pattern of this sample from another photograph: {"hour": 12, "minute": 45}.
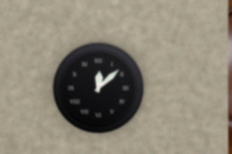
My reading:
{"hour": 12, "minute": 8}
